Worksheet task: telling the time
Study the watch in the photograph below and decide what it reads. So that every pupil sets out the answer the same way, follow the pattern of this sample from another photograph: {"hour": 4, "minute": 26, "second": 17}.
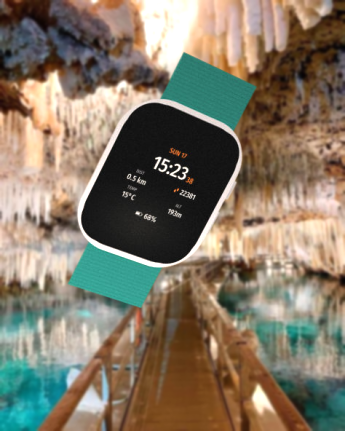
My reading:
{"hour": 15, "minute": 23, "second": 38}
